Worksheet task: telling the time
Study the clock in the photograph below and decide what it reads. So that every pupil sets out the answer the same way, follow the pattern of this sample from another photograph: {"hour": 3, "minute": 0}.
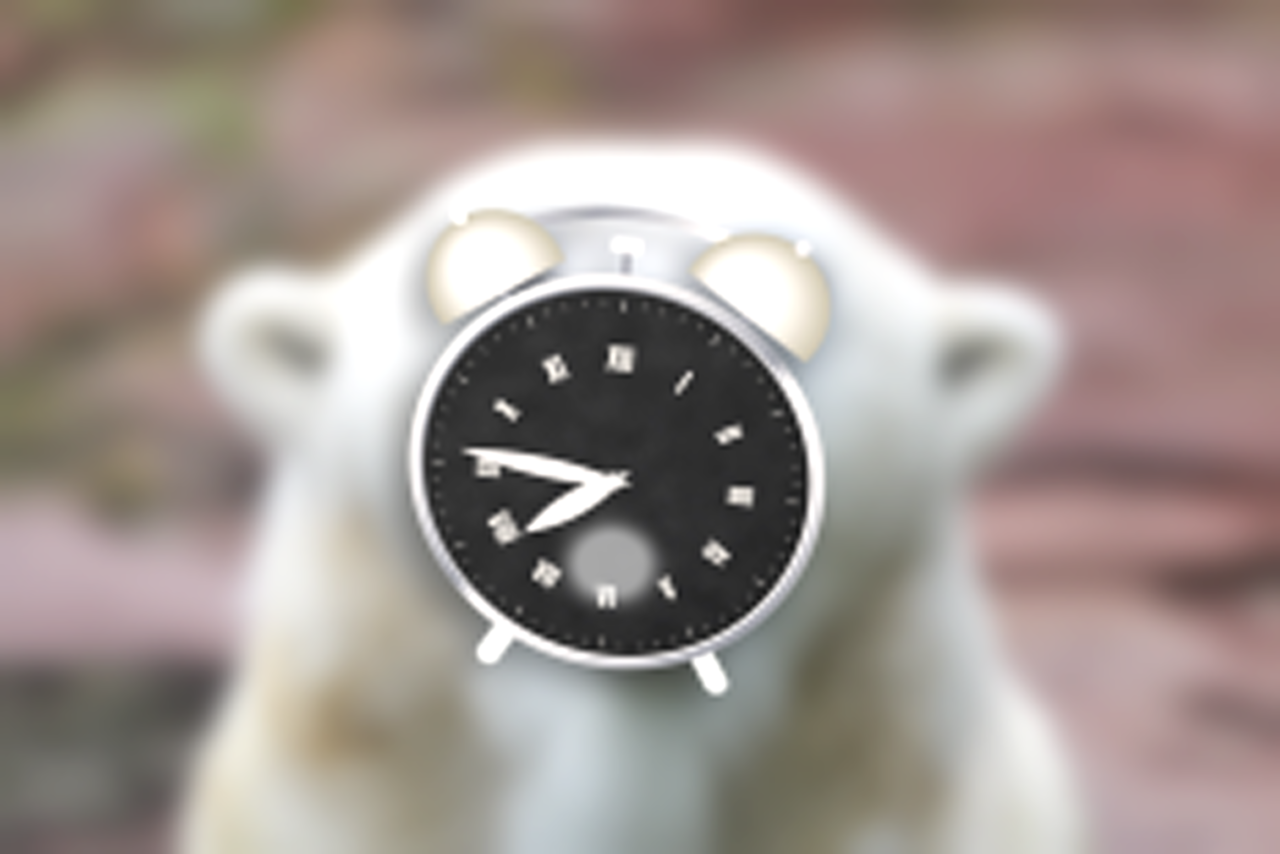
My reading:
{"hour": 7, "minute": 46}
